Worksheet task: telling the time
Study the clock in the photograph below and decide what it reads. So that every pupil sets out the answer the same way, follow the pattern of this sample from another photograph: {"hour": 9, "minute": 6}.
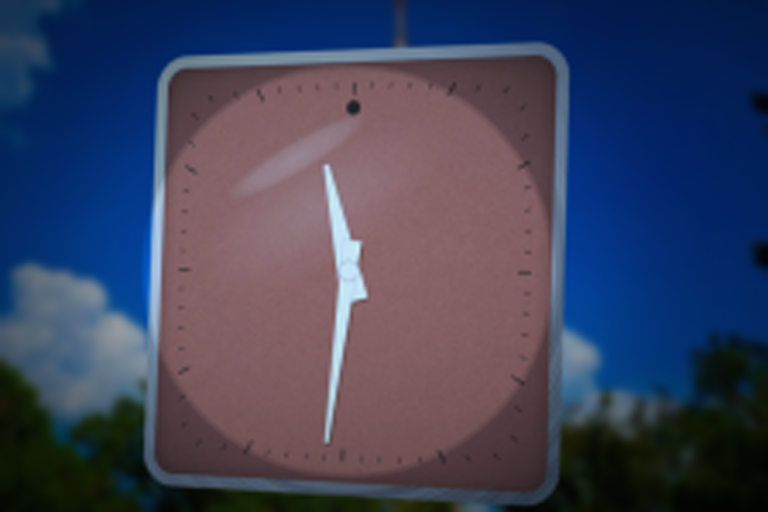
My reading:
{"hour": 11, "minute": 31}
